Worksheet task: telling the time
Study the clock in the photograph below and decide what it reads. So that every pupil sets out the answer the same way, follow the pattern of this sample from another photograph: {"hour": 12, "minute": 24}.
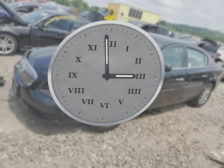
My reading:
{"hour": 2, "minute": 59}
